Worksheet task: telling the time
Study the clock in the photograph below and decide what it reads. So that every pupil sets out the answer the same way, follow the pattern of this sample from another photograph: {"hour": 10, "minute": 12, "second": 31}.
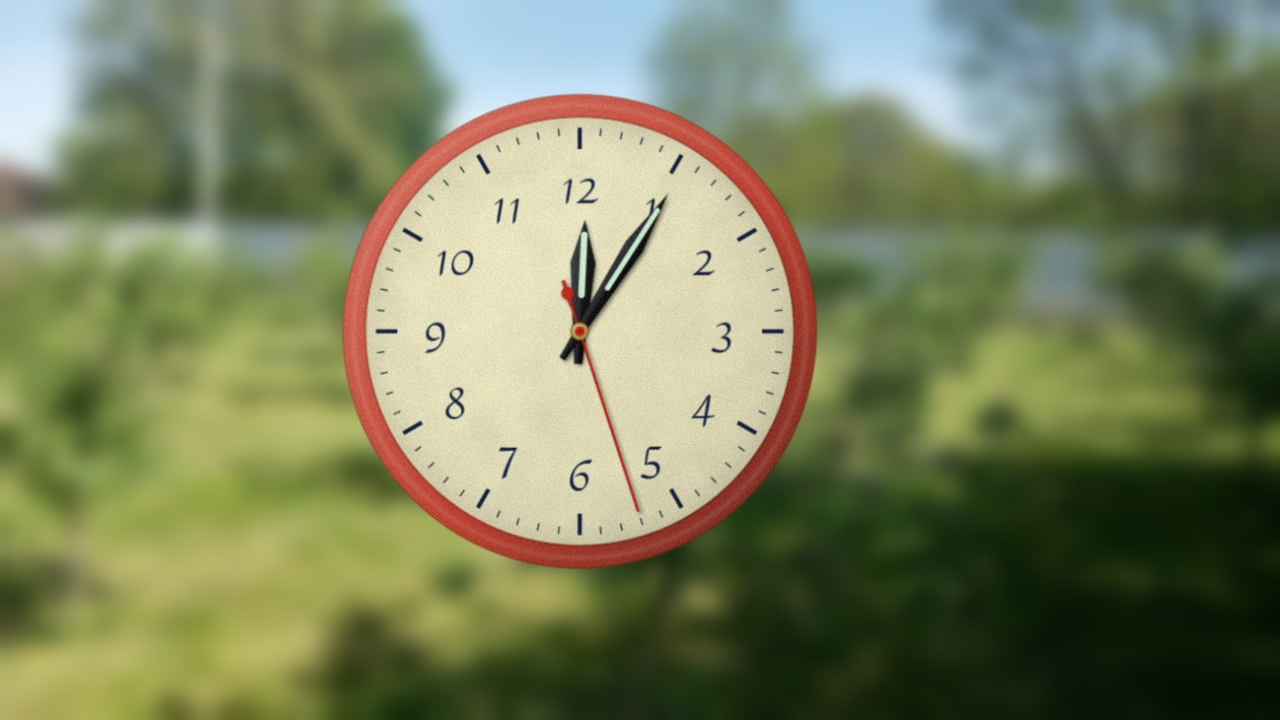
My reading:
{"hour": 12, "minute": 5, "second": 27}
